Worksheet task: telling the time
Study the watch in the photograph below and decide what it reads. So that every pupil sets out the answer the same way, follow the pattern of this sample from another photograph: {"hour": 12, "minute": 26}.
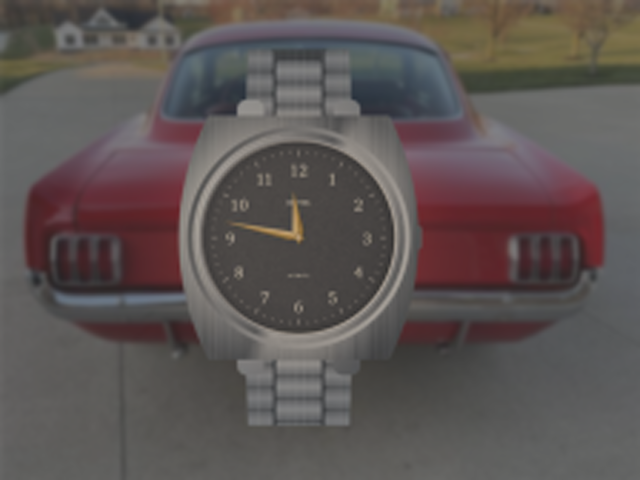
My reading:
{"hour": 11, "minute": 47}
